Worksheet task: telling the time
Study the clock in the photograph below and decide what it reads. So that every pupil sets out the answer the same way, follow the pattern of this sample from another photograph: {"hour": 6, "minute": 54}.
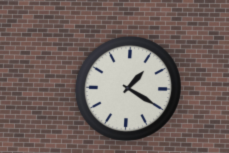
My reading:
{"hour": 1, "minute": 20}
